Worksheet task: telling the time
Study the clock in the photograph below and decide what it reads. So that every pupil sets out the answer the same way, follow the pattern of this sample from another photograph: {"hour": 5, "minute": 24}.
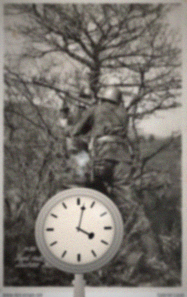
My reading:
{"hour": 4, "minute": 2}
